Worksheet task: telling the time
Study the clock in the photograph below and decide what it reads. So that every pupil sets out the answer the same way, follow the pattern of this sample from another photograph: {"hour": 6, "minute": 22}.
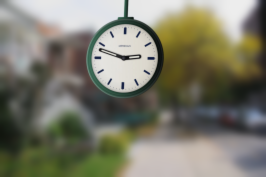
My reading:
{"hour": 2, "minute": 48}
